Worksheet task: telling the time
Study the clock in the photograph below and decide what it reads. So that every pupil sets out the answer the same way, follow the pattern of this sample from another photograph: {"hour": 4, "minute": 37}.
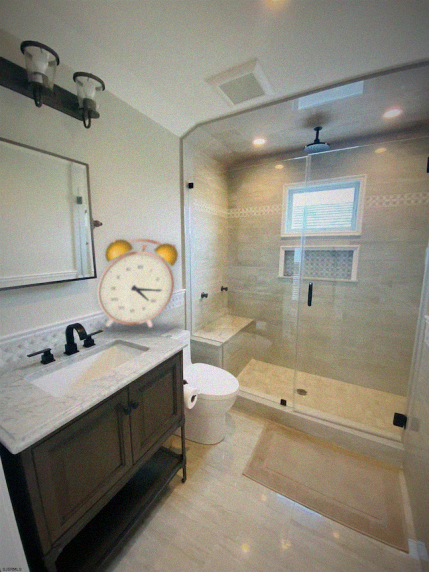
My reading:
{"hour": 4, "minute": 15}
